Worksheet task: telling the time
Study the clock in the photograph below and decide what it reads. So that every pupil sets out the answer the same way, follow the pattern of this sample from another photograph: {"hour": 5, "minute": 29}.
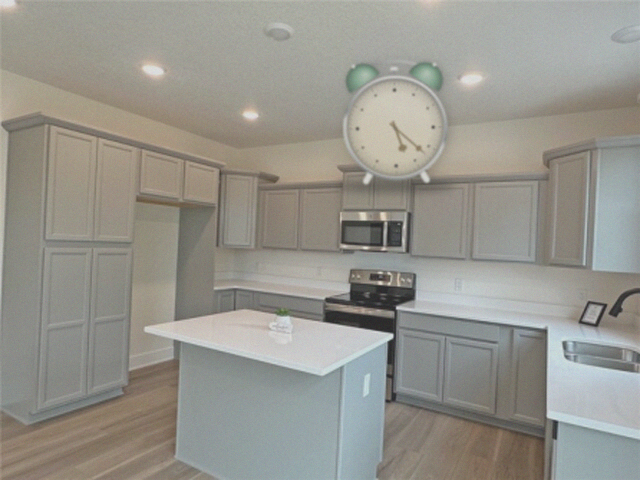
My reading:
{"hour": 5, "minute": 22}
